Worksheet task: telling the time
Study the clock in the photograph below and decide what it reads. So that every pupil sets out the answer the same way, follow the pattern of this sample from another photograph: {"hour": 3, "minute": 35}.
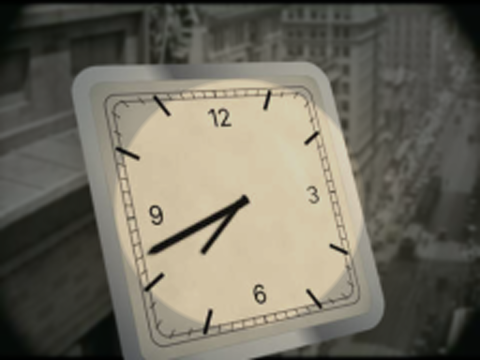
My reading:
{"hour": 7, "minute": 42}
